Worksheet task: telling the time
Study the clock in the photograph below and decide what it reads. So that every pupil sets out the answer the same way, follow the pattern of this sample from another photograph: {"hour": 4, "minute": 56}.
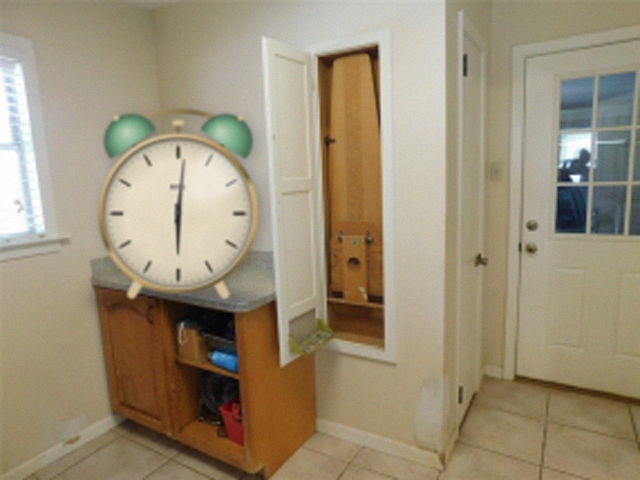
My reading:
{"hour": 6, "minute": 1}
